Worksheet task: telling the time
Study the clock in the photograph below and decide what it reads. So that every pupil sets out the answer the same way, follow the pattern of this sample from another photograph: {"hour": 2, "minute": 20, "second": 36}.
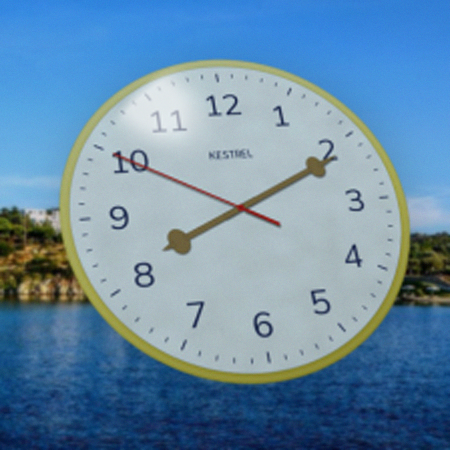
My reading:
{"hour": 8, "minute": 10, "second": 50}
